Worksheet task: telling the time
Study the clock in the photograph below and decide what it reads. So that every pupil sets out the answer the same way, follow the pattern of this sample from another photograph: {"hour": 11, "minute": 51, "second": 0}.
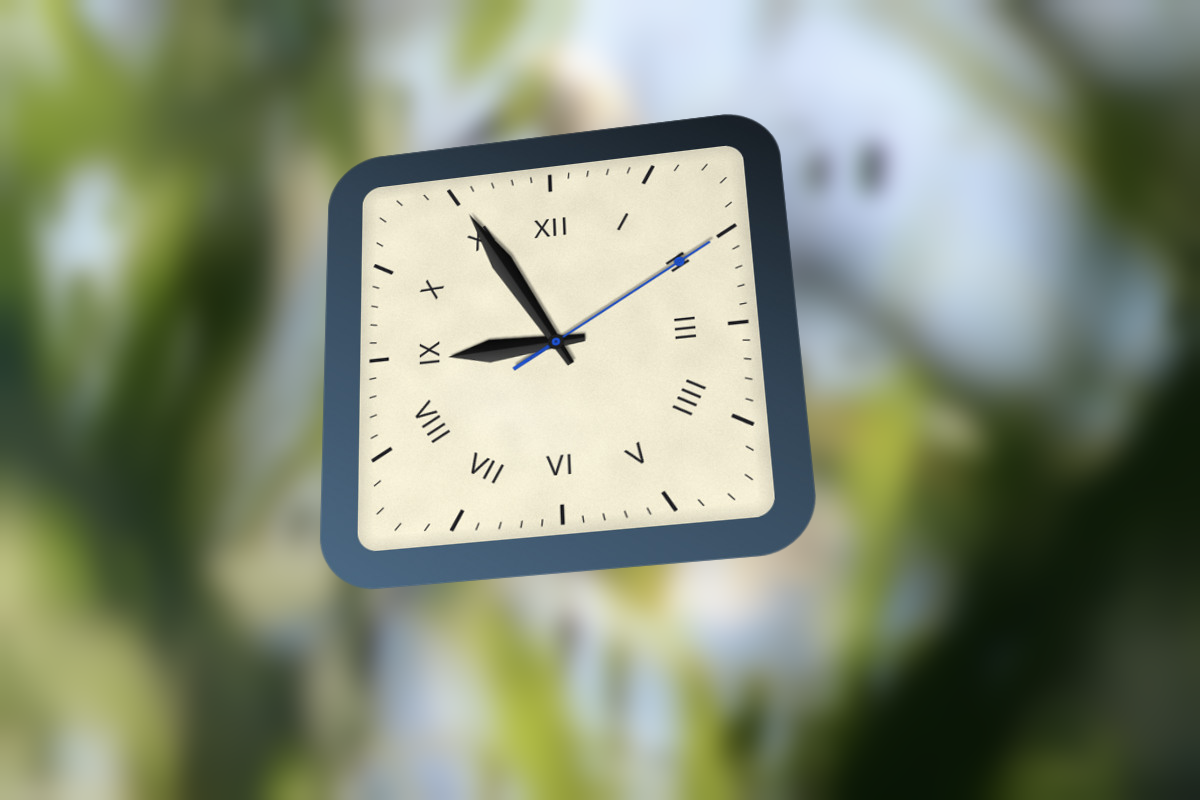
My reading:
{"hour": 8, "minute": 55, "second": 10}
